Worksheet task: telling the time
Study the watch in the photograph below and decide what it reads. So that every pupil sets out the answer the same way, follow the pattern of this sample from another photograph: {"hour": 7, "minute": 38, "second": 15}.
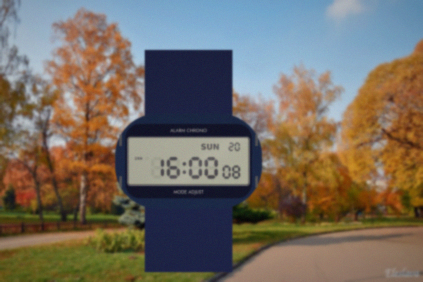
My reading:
{"hour": 16, "minute": 0, "second": 8}
